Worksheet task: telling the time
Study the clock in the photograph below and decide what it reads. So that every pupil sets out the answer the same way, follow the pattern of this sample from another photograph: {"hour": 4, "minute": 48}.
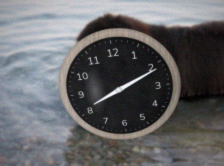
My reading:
{"hour": 8, "minute": 11}
